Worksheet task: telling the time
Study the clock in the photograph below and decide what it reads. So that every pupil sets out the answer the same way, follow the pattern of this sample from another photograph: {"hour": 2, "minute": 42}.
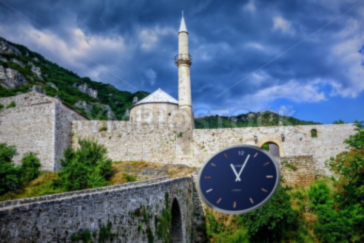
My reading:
{"hour": 11, "minute": 3}
